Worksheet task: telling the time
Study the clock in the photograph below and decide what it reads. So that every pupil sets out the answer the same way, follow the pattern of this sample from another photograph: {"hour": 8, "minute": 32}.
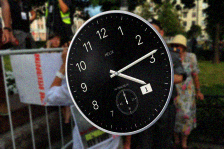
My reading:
{"hour": 4, "minute": 14}
